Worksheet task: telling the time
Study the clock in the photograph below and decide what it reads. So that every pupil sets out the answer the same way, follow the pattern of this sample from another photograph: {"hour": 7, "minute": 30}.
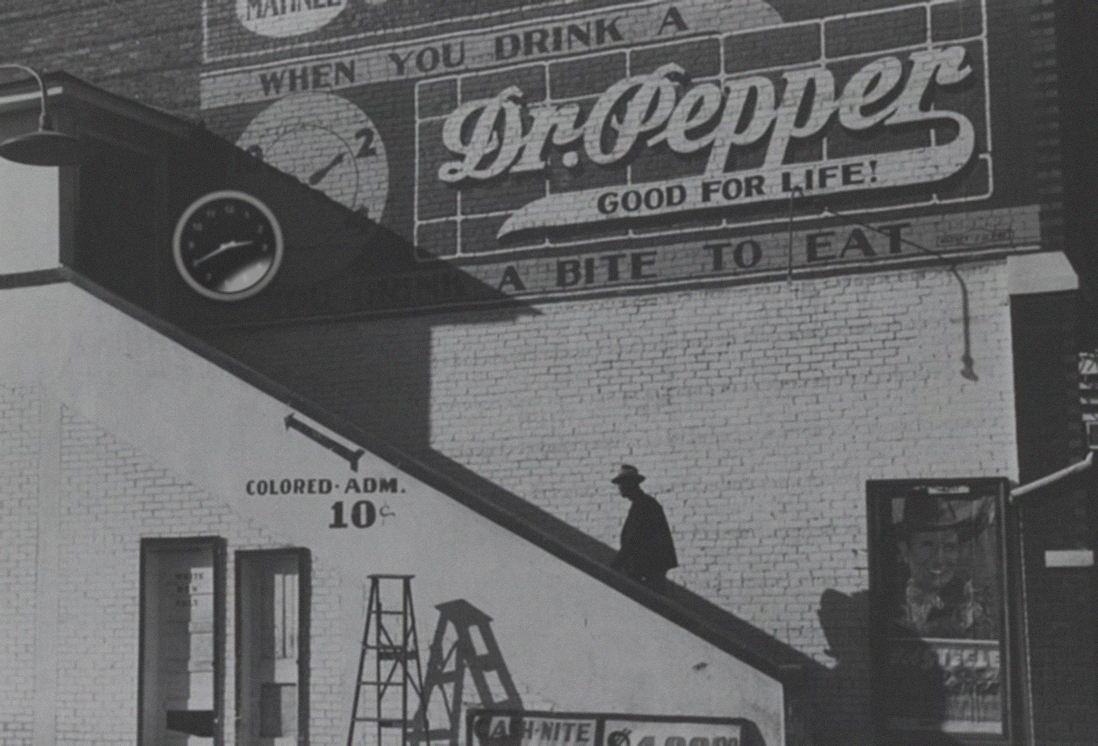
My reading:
{"hour": 2, "minute": 40}
